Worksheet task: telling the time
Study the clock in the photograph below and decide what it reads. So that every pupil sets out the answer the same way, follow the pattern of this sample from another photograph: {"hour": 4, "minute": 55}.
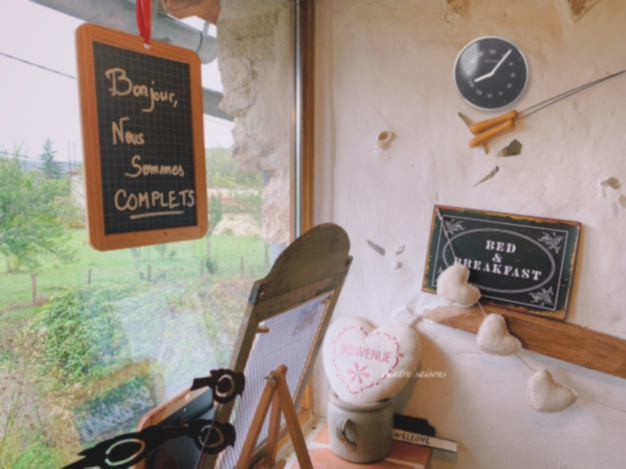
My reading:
{"hour": 8, "minute": 6}
